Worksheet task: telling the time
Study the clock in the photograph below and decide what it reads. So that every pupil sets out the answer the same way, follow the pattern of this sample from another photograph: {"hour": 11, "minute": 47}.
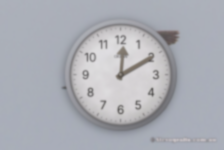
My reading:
{"hour": 12, "minute": 10}
